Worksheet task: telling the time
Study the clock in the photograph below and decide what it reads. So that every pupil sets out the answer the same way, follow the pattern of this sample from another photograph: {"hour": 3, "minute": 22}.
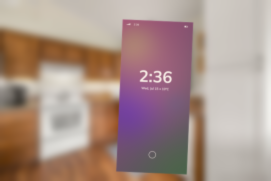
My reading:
{"hour": 2, "minute": 36}
